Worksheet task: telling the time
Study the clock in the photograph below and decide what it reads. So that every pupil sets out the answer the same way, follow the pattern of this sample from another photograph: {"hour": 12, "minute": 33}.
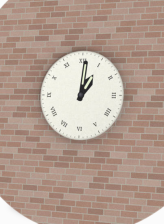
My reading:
{"hour": 1, "minute": 1}
